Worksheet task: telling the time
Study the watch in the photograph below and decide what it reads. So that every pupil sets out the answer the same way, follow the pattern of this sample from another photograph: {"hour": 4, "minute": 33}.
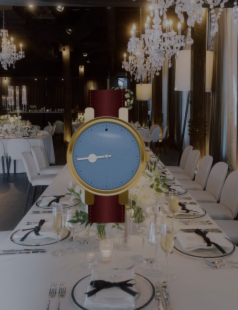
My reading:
{"hour": 8, "minute": 44}
